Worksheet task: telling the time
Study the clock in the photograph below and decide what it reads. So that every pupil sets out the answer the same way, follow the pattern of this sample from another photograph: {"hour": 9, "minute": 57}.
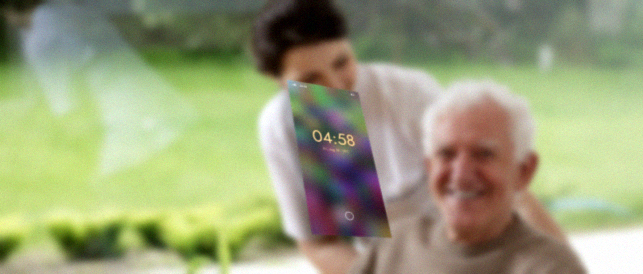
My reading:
{"hour": 4, "minute": 58}
